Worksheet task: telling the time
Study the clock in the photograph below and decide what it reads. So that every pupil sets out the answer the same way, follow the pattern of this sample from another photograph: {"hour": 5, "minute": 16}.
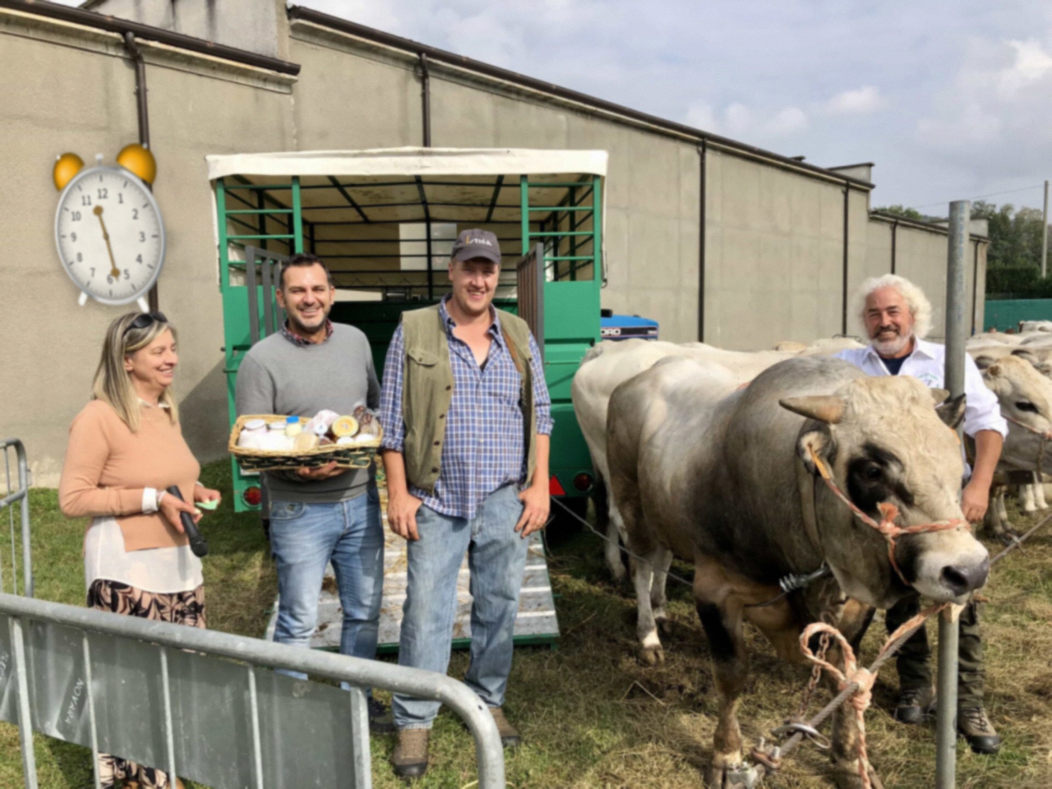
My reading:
{"hour": 11, "minute": 28}
